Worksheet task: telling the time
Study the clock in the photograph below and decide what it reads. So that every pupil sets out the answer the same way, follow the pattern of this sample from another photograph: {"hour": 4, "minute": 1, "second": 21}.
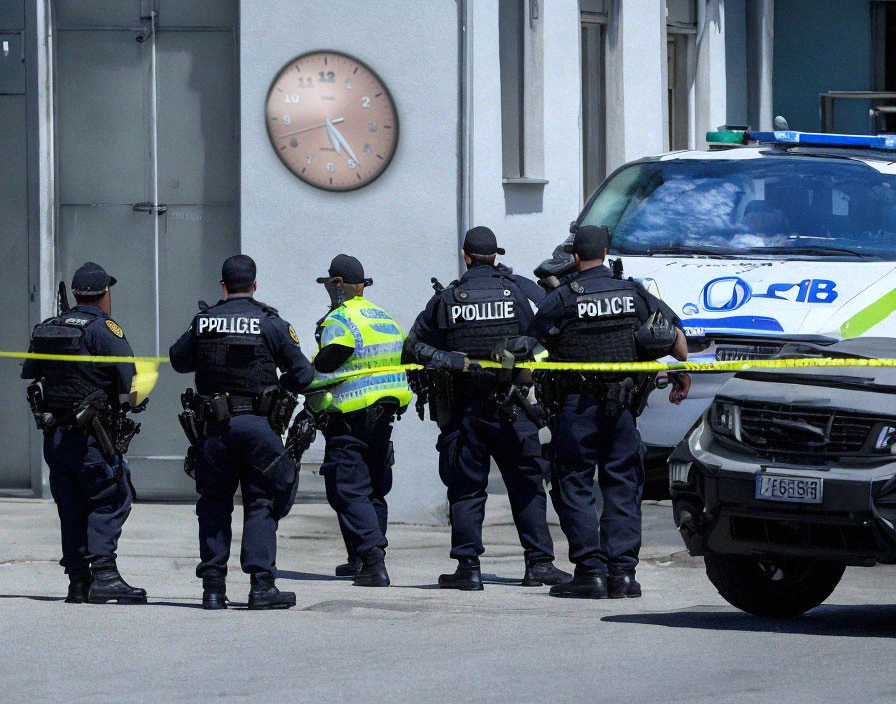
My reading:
{"hour": 5, "minute": 23, "second": 42}
